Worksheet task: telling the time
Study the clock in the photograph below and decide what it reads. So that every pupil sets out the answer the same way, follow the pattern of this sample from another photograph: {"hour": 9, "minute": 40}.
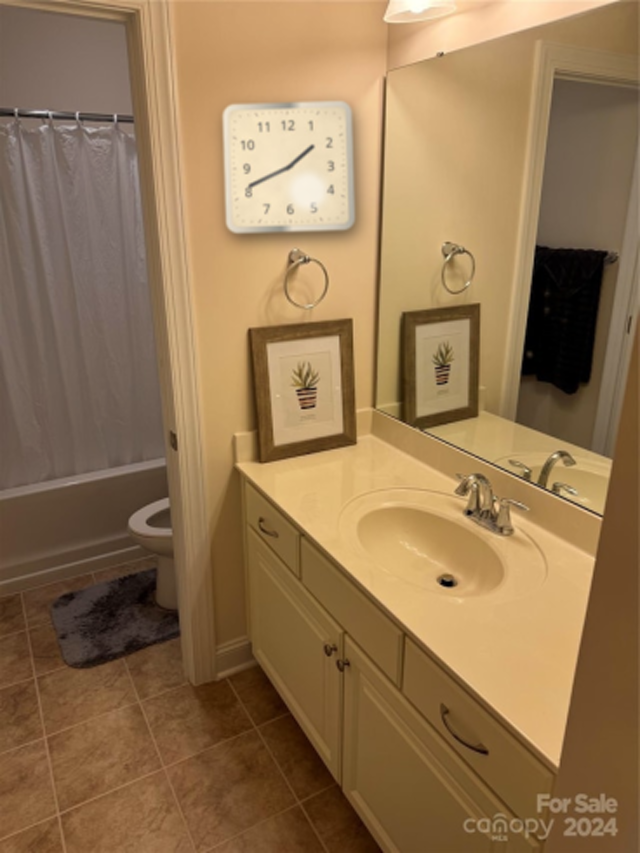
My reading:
{"hour": 1, "minute": 41}
